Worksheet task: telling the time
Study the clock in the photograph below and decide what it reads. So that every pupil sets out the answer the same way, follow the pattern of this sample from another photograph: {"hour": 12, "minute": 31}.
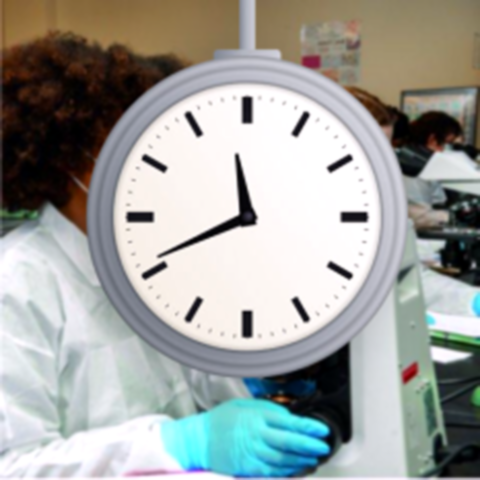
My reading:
{"hour": 11, "minute": 41}
